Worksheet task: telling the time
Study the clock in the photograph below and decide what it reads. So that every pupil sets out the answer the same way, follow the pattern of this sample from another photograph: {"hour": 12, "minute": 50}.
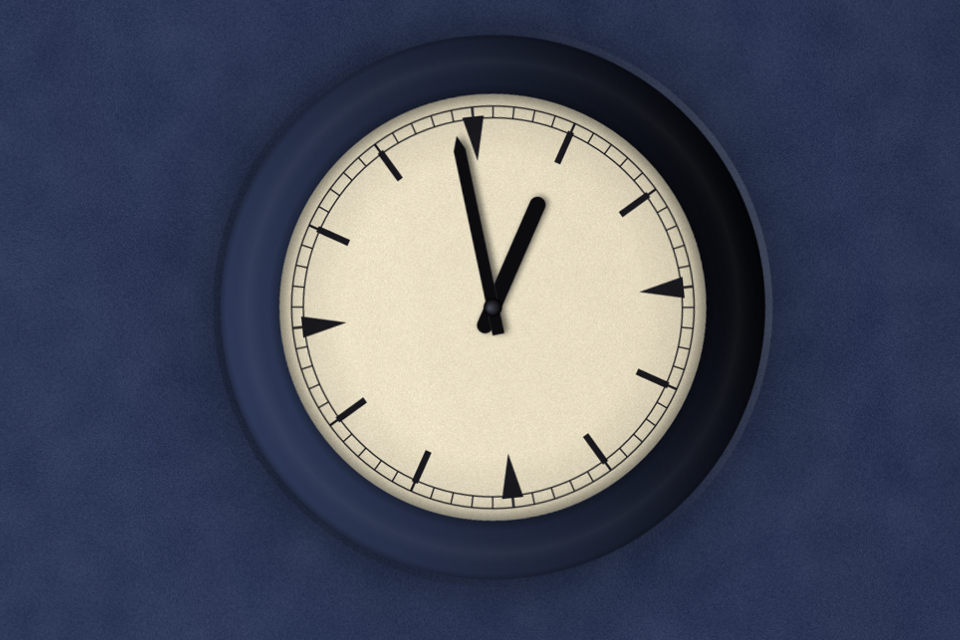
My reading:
{"hour": 12, "minute": 59}
